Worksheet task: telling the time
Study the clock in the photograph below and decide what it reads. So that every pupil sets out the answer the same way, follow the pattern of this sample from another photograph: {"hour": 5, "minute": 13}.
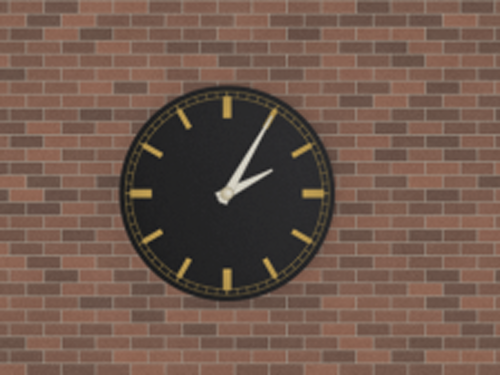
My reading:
{"hour": 2, "minute": 5}
